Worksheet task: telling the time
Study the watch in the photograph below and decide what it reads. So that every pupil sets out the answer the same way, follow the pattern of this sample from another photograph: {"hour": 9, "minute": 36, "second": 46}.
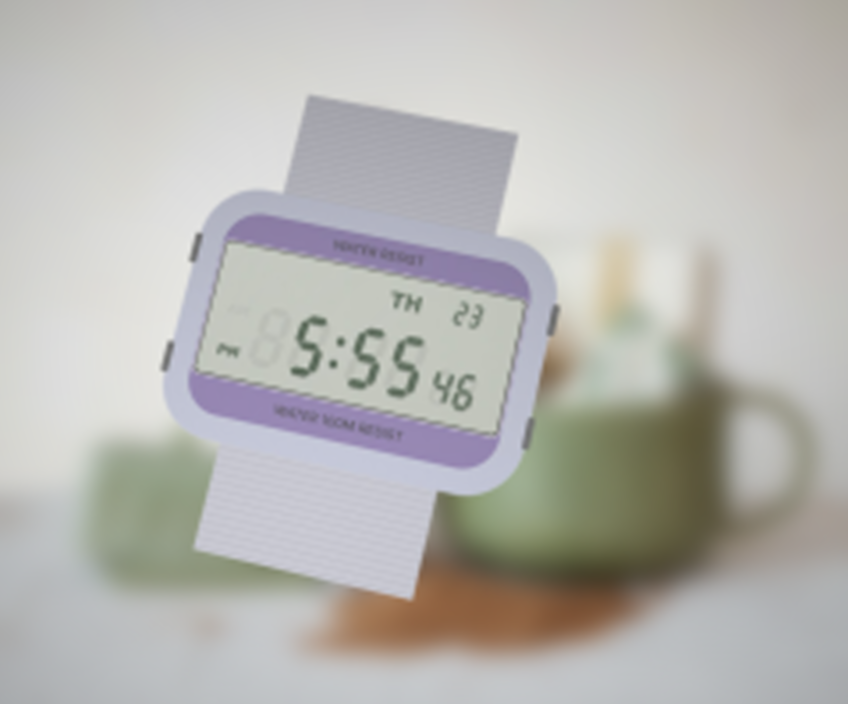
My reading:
{"hour": 5, "minute": 55, "second": 46}
